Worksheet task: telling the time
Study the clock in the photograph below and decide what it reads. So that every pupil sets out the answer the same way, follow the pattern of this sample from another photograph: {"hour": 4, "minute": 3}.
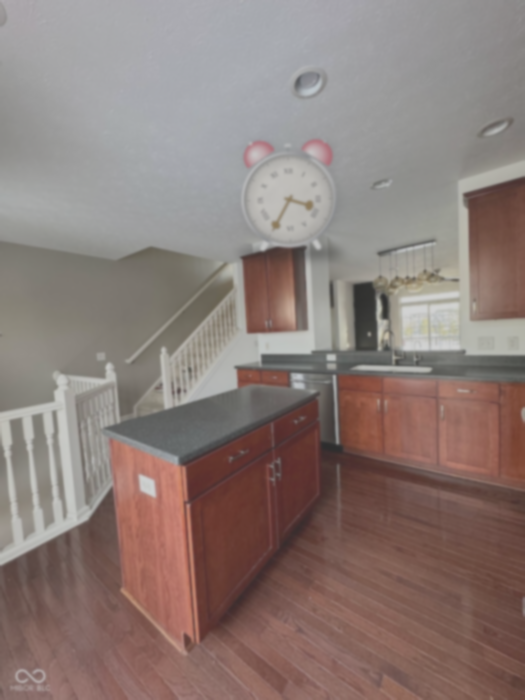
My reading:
{"hour": 3, "minute": 35}
